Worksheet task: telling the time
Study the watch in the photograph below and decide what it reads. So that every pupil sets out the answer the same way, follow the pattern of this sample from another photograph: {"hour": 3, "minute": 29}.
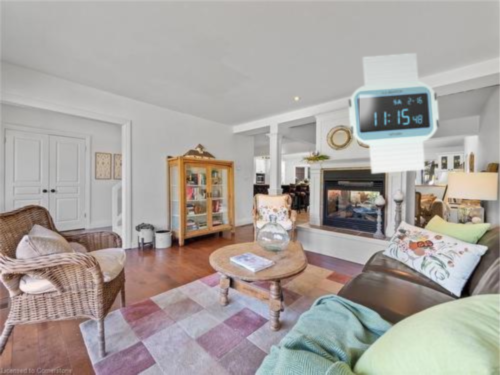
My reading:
{"hour": 11, "minute": 15}
